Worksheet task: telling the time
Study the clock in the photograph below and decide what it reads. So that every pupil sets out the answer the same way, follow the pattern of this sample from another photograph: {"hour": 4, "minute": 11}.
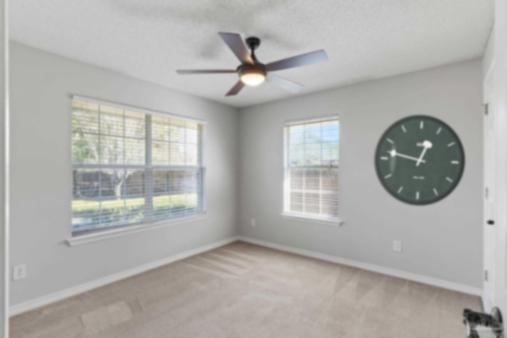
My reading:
{"hour": 12, "minute": 47}
